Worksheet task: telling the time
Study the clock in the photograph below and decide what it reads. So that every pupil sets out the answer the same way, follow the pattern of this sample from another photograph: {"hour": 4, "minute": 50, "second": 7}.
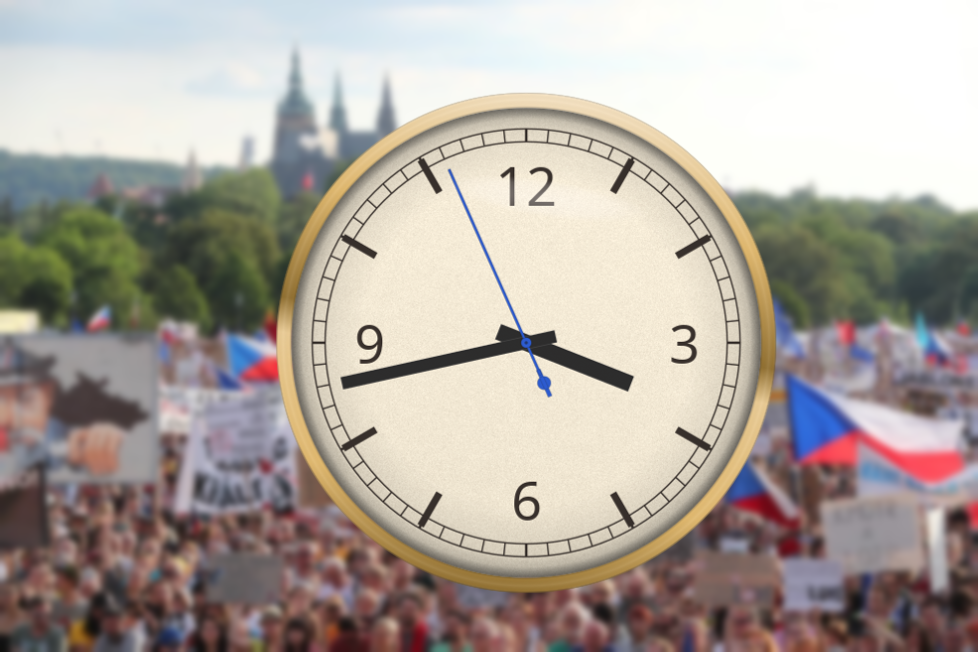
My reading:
{"hour": 3, "minute": 42, "second": 56}
